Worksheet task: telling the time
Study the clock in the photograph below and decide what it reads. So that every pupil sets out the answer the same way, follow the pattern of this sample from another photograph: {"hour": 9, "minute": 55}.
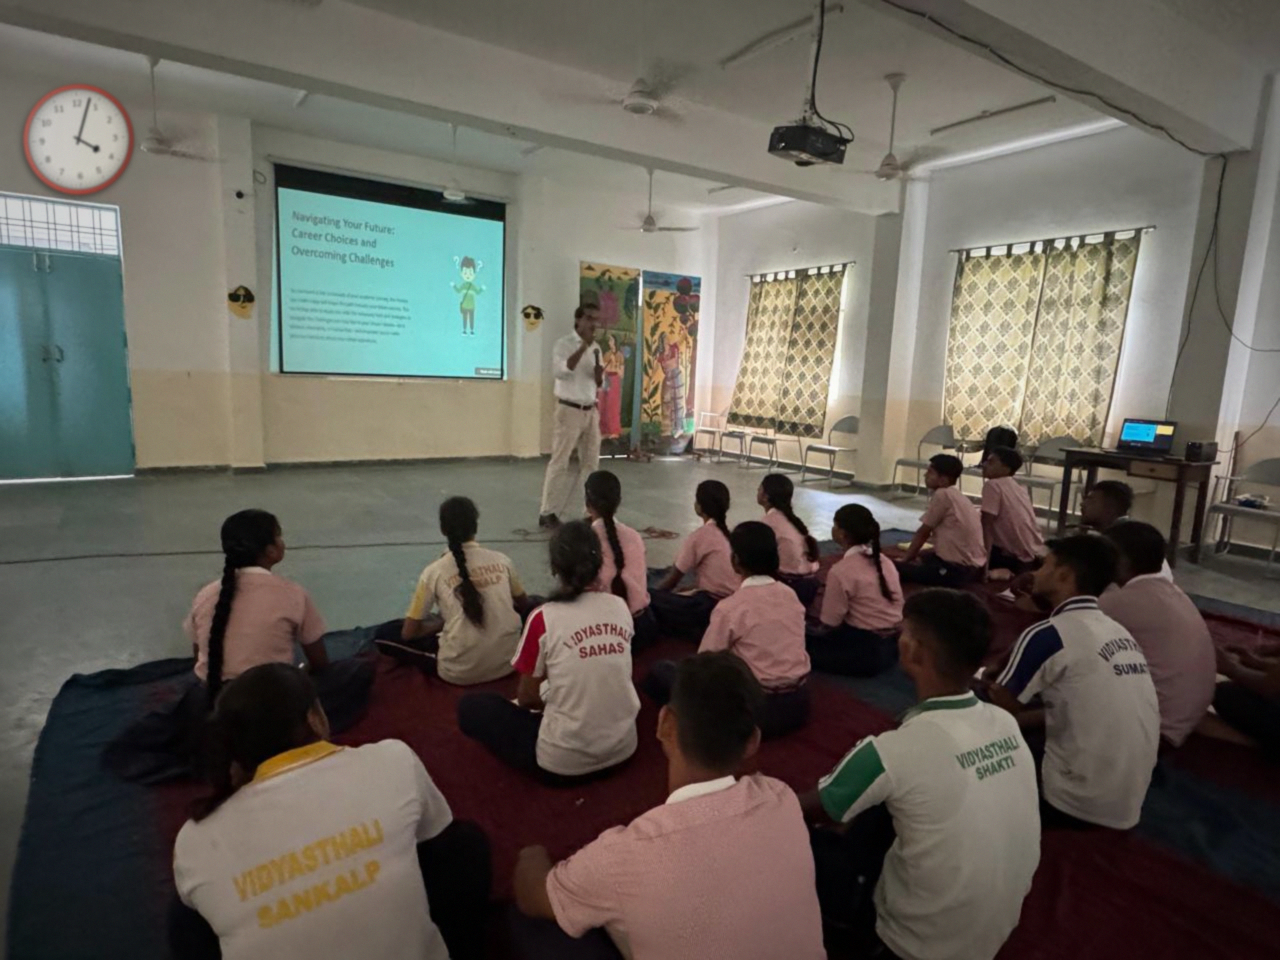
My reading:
{"hour": 4, "minute": 3}
